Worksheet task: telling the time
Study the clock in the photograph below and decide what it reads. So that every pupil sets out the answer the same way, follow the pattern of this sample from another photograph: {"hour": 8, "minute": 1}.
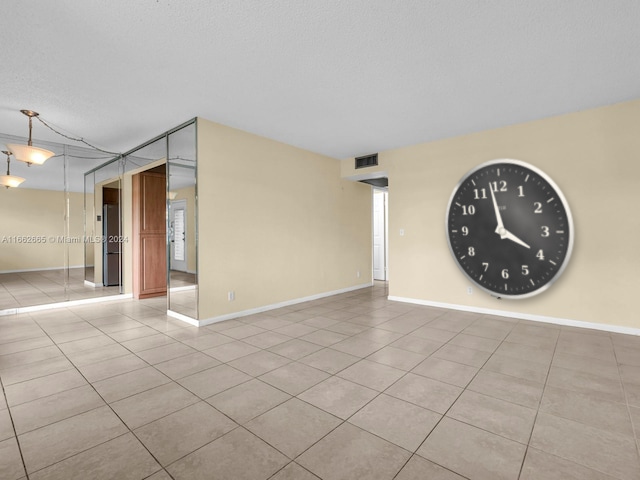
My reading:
{"hour": 3, "minute": 58}
